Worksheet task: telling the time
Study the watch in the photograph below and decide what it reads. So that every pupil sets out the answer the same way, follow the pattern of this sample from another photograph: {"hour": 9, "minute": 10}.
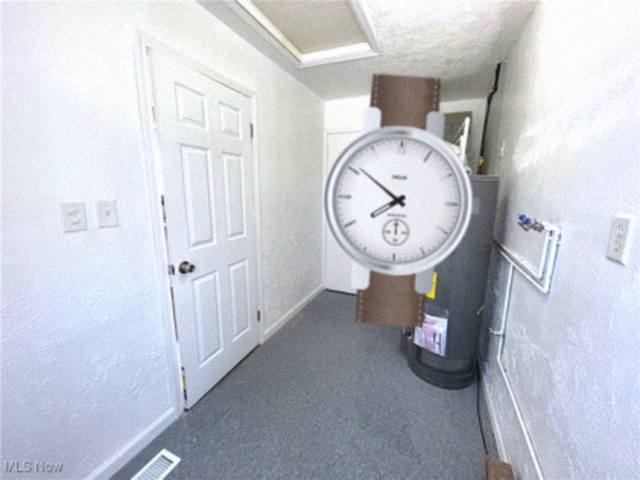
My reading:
{"hour": 7, "minute": 51}
